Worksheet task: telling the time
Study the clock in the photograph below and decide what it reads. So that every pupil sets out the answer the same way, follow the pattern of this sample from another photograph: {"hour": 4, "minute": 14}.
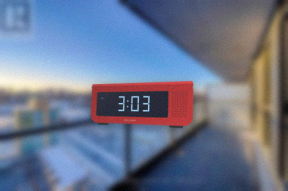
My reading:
{"hour": 3, "minute": 3}
